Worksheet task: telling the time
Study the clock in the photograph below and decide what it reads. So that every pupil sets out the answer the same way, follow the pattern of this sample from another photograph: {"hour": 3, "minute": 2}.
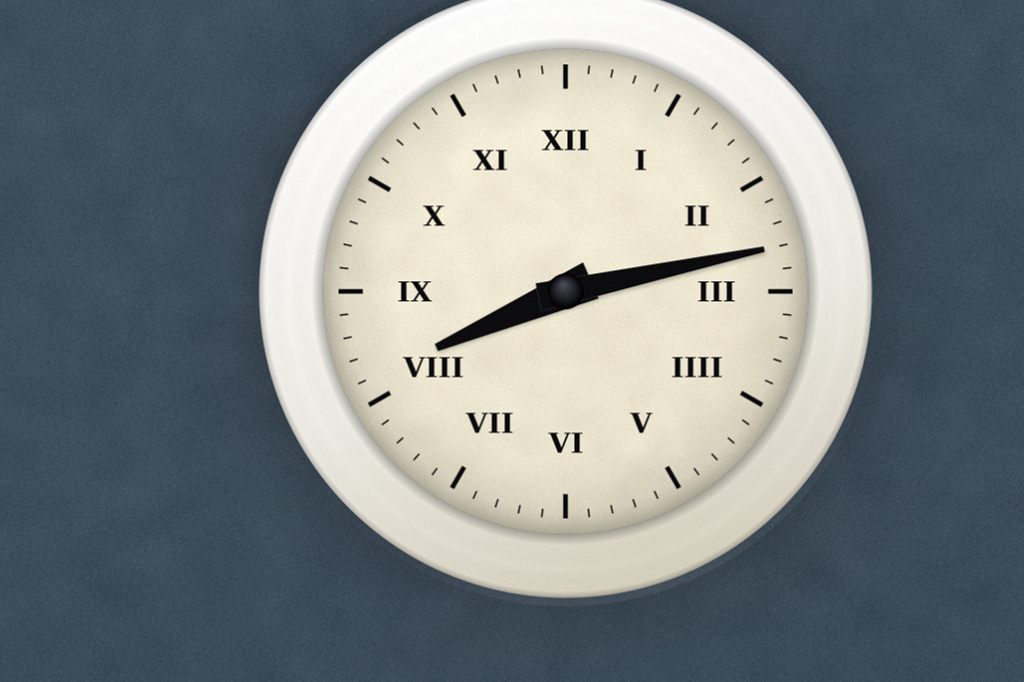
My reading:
{"hour": 8, "minute": 13}
